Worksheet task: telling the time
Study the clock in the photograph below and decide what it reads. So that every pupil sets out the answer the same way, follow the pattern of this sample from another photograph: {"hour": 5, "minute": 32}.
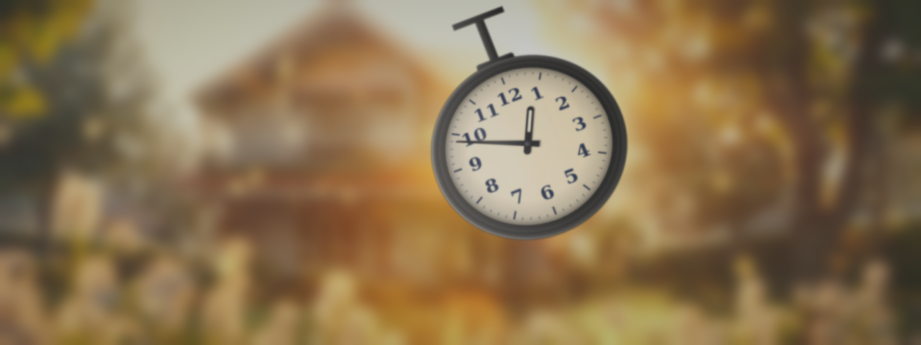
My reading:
{"hour": 12, "minute": 49}
